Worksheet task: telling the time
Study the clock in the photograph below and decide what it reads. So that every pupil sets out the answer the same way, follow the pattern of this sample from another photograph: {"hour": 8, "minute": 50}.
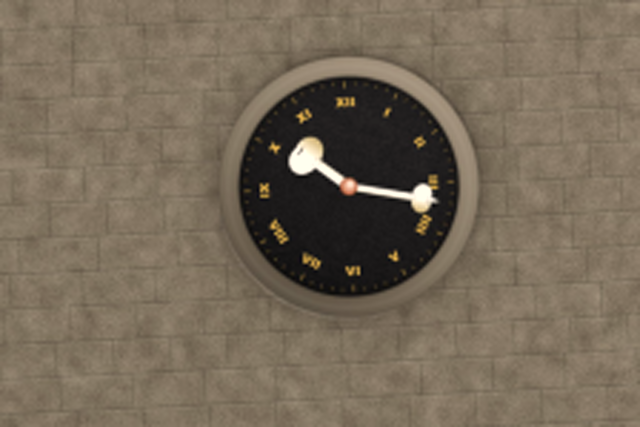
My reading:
{"hour": 10, "minute": 17}
